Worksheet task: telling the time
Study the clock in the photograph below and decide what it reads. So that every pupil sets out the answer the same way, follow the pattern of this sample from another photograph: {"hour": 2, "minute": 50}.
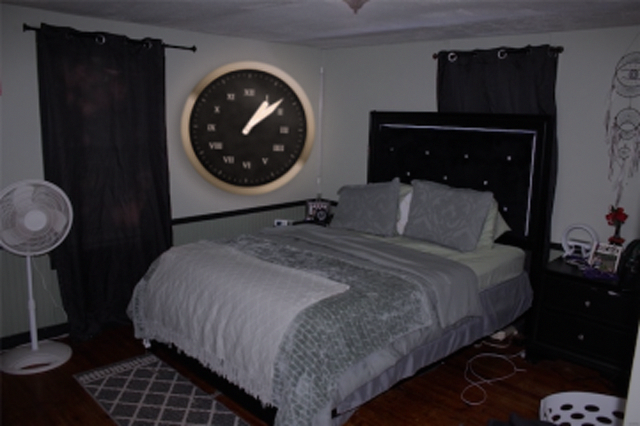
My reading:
{"hour": 1, "minute": 8}
